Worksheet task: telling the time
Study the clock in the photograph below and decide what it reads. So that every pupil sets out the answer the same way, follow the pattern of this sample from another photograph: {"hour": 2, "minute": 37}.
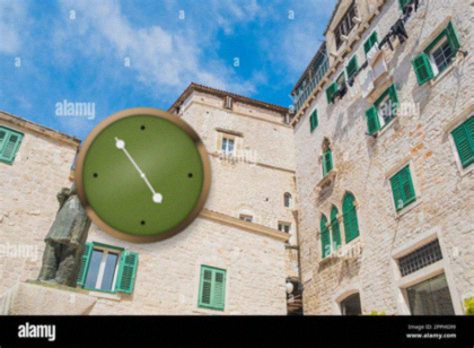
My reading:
{"hour": 4, "minute": 54}
